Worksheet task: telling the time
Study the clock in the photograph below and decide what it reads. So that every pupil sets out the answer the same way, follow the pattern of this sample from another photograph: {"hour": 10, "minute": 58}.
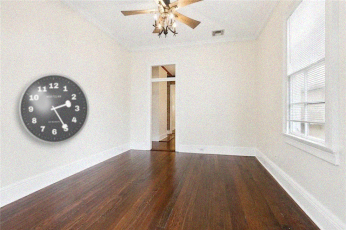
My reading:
{"hour": 2, "minute": 25}
